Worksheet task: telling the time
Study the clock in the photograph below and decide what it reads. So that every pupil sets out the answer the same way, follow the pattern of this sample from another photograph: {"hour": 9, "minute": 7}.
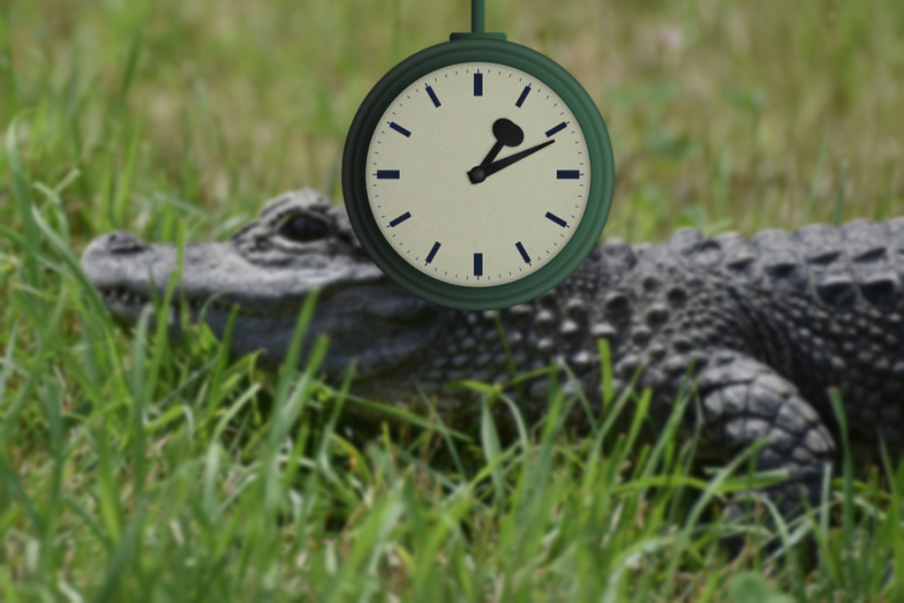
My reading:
{"hour": 1, "minute": 11}
